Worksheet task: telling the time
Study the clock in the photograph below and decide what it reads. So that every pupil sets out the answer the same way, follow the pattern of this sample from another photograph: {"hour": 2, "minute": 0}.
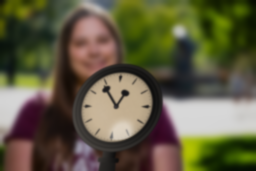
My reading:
{"hour": 12, "minute": 54}
